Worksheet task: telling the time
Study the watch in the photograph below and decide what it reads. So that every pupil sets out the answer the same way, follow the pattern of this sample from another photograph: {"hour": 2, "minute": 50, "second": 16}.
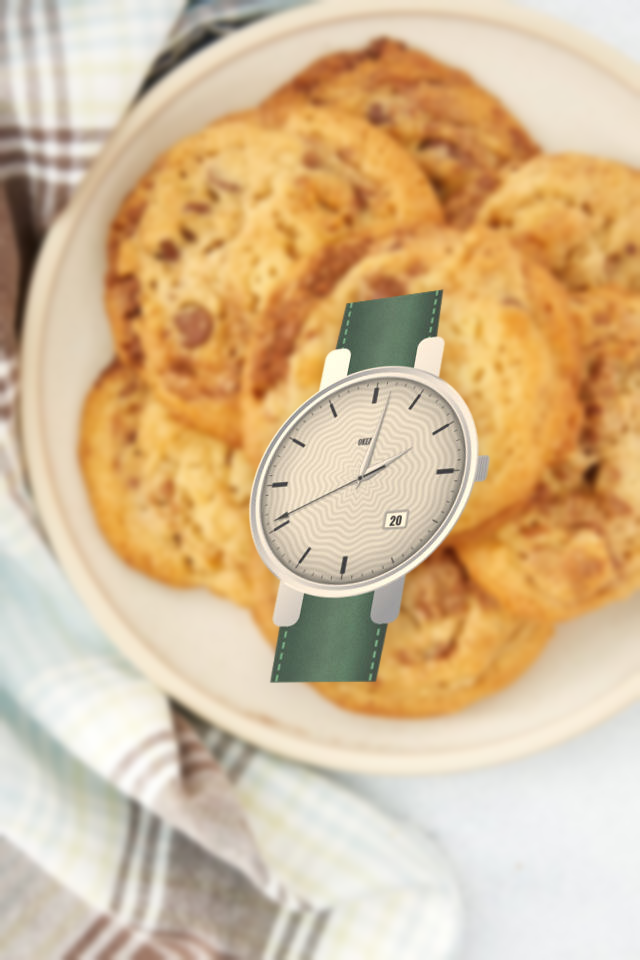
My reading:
{"hour": 2, "minute": 1, "second": 41}
